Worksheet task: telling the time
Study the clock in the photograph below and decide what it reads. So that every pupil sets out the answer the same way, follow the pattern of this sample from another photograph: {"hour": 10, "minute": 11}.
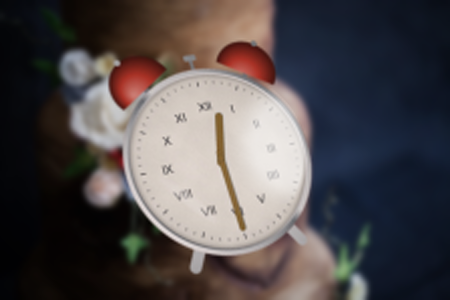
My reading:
{"hour": 12, "minute": 30}
